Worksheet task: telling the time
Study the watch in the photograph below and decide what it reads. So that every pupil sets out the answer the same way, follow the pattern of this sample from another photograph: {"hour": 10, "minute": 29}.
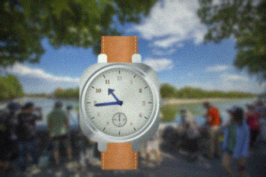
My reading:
{"hour": 10, "minute": 44}
